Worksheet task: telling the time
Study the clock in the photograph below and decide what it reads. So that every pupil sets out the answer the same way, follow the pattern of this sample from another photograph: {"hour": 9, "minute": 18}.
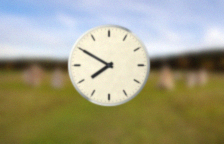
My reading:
{"hour": 7, "minute": 50}
